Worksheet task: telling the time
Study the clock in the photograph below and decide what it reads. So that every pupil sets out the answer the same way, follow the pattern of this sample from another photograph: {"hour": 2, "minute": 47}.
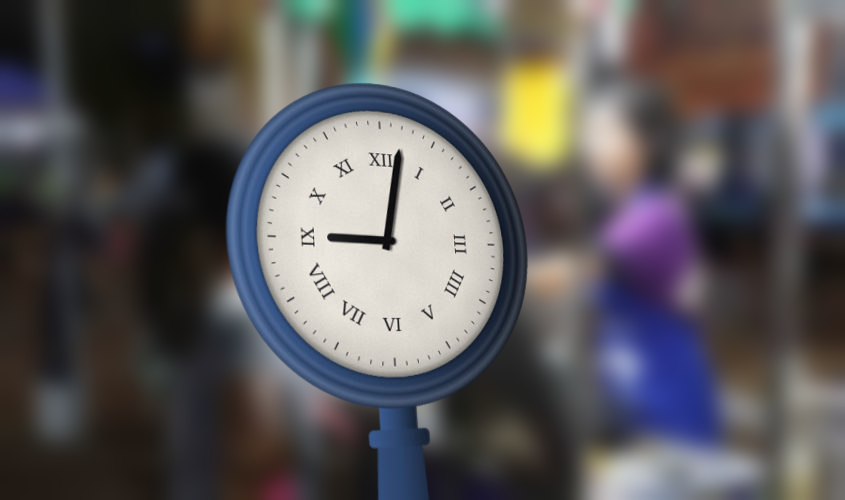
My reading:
{"hour": 9, "minute": 2}
